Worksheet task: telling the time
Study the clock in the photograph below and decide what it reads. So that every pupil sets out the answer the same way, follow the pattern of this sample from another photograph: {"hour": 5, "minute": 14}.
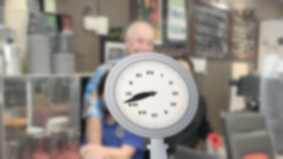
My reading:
{"hour": 8, "minute": 42}
